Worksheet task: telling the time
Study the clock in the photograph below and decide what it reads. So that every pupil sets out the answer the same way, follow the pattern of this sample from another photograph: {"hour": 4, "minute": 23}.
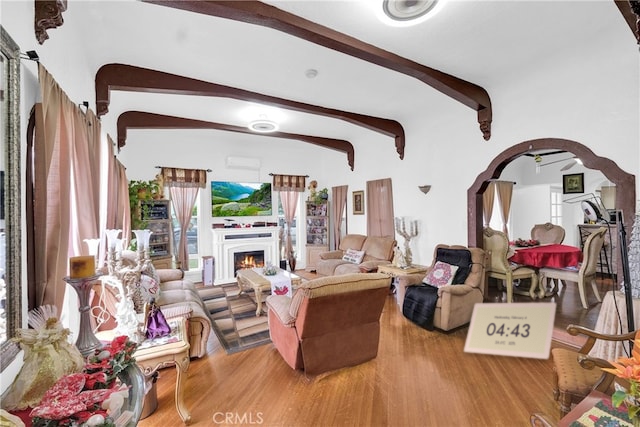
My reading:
{"hour": 4, "minute": 43}
